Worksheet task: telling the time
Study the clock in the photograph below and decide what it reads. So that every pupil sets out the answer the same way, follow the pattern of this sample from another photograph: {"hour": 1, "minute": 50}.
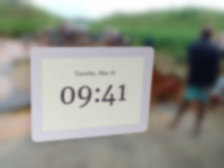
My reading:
{"hour": 9, "minute": 41}
